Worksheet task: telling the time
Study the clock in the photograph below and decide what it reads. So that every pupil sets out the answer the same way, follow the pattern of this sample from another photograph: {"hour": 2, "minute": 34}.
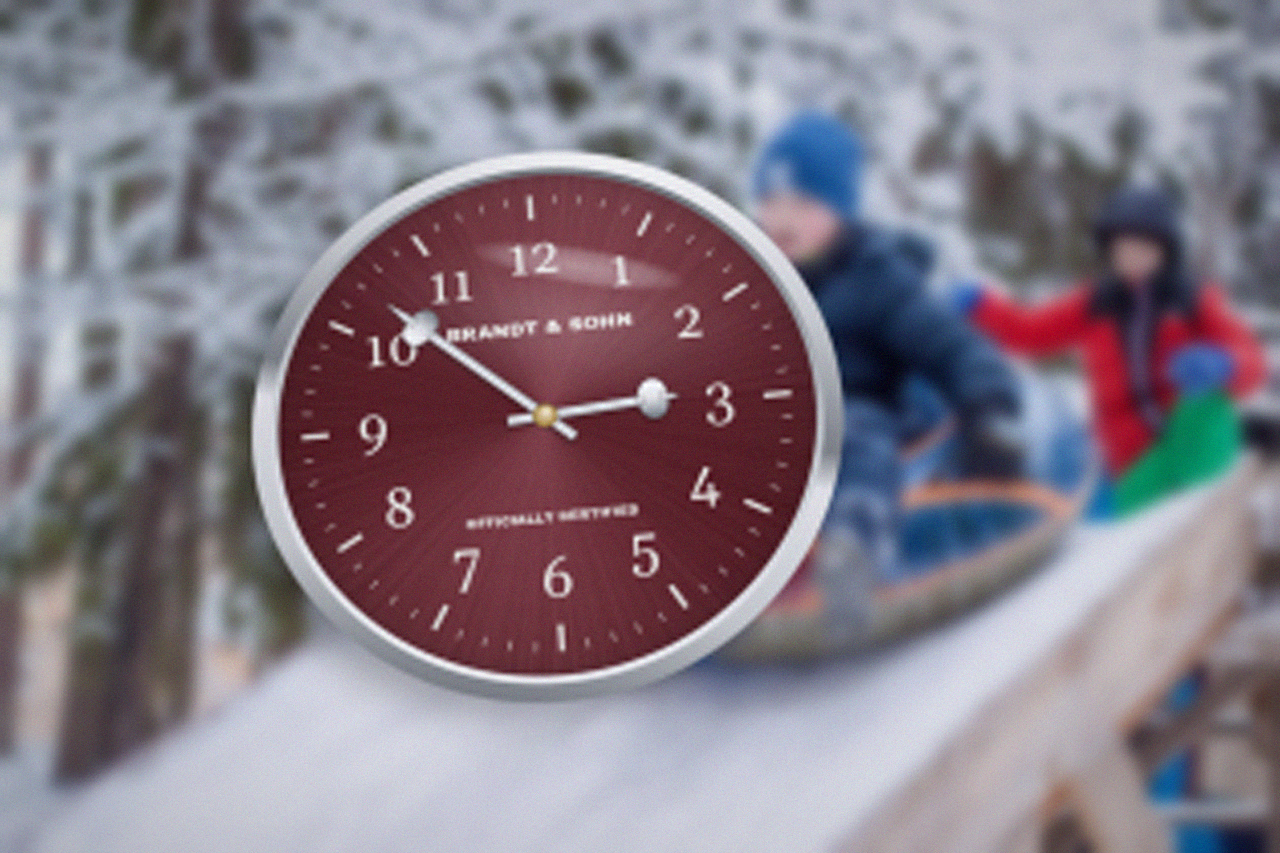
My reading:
{"hour": 2, "minute": 52}
